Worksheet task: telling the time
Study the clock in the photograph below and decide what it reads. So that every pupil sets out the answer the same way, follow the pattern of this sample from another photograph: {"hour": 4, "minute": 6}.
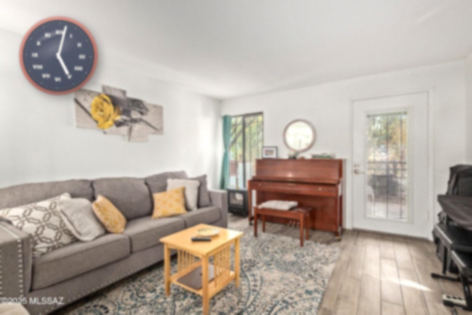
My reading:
{"hour": 5, "minute": 2}
